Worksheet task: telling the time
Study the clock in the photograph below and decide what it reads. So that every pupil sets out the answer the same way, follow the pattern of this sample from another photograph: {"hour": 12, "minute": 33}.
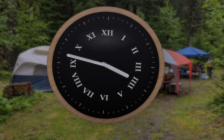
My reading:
{"hour": 3, "minute": 47}
